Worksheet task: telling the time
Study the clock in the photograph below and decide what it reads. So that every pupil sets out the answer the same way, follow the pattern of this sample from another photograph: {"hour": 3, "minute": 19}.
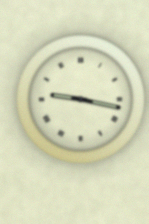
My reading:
{"hour": 9, "minute": 17}
